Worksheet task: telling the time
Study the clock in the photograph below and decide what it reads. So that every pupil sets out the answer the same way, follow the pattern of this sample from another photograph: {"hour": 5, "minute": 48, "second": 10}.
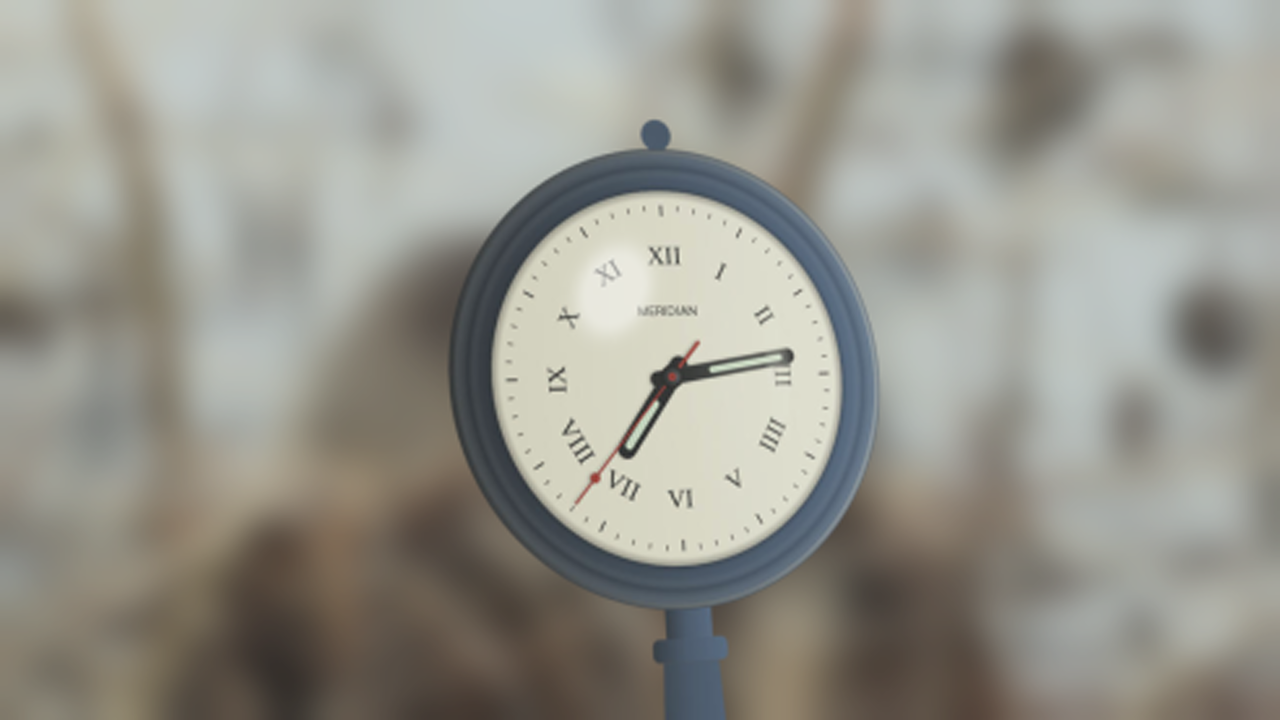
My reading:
{"hour": 7, "minute": 13, "second": 37}
